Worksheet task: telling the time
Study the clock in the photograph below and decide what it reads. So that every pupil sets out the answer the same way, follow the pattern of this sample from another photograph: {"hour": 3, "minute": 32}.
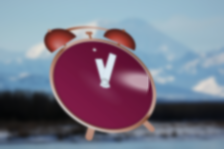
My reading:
{"hour": 12, "minute": 5}
